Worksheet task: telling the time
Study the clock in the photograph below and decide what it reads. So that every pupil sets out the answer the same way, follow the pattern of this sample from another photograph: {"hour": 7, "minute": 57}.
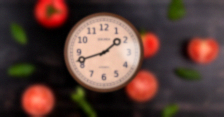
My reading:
{"hour": 1, "minute": 42}
